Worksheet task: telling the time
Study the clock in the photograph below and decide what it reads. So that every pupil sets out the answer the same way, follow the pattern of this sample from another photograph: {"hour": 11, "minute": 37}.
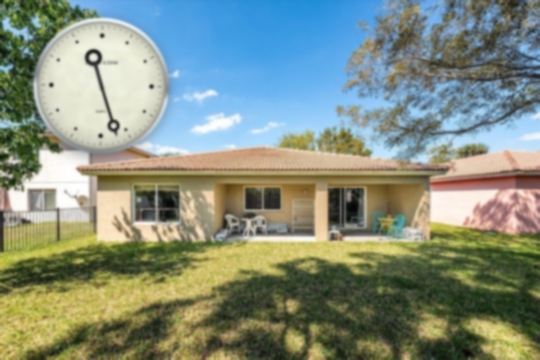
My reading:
{"hour": 11, "minute": 27}
